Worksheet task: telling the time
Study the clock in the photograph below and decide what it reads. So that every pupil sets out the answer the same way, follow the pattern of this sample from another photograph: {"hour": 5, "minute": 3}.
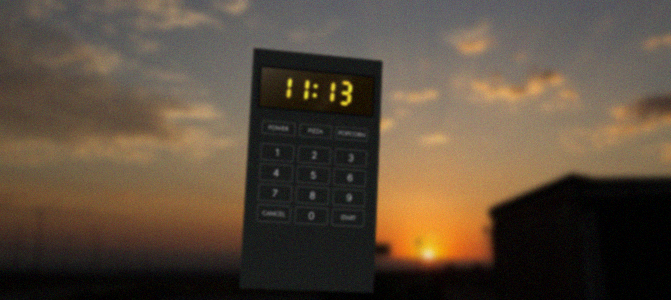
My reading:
{"hour": 11, "minute": 13}
